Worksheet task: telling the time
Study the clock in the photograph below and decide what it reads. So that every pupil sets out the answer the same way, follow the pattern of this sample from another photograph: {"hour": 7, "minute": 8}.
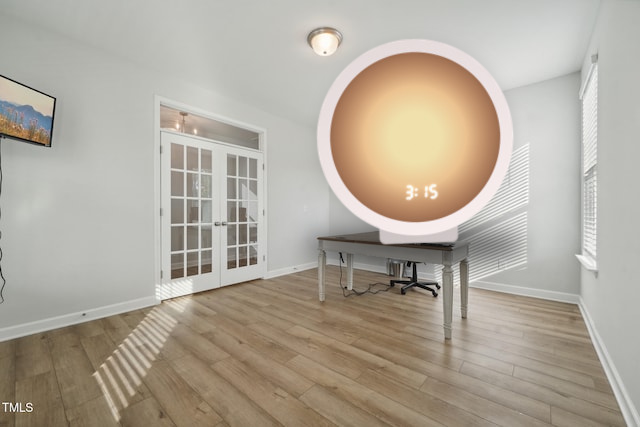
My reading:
{"hour": 3, "minute": 15}
